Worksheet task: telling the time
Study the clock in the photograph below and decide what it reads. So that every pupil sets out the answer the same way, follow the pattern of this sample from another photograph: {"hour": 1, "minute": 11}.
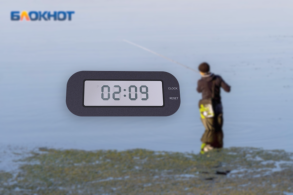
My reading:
{"hour": 2, "minute": 9}
